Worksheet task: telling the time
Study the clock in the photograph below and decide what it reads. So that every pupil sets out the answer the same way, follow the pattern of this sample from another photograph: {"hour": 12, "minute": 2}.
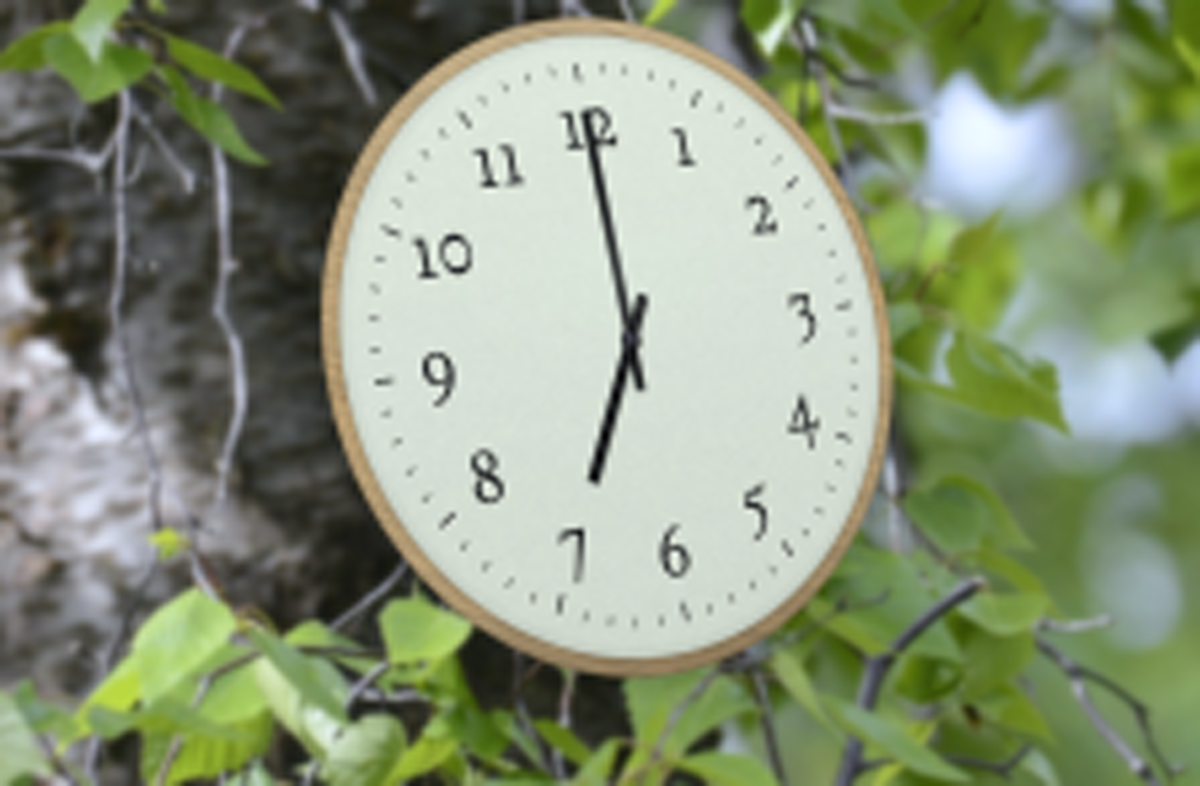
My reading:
{"hour": 7, "minute": 0}
